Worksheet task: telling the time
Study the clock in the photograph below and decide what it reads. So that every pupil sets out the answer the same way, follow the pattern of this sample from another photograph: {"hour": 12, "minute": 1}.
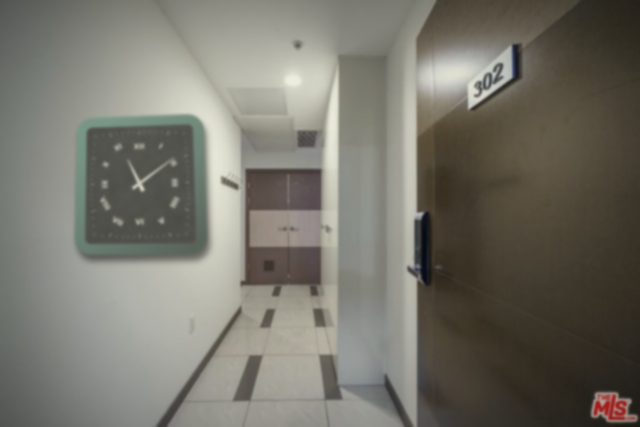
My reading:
{"hour": 11, "minute": 9}
